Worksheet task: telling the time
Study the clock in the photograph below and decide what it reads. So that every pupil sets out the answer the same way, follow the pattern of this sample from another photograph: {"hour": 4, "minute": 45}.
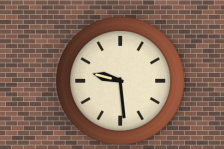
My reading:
{"hour": 9, "minute": 29}
